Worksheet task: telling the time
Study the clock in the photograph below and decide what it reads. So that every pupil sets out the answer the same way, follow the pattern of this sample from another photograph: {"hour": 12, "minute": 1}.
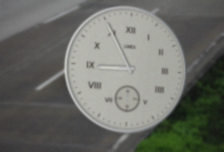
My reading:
{"hour": 8, "minute": 55}
